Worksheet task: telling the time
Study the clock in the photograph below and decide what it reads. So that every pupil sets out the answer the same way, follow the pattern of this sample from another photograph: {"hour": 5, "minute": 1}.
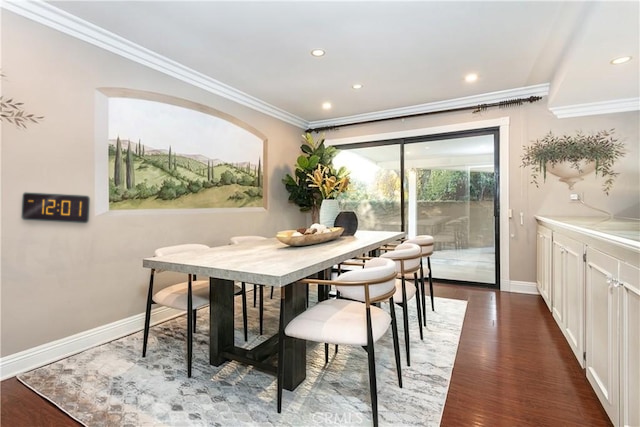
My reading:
{"hour": 12, "minute": 1}
